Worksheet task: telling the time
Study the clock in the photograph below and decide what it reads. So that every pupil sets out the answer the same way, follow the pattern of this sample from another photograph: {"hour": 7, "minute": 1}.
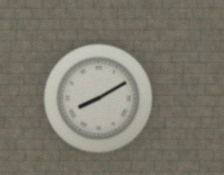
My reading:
{"hour": 8, "minute": 10}
